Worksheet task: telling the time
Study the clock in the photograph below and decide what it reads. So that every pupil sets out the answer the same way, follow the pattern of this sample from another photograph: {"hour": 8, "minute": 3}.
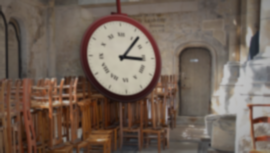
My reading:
{"hour": 3, "minute": 7}
